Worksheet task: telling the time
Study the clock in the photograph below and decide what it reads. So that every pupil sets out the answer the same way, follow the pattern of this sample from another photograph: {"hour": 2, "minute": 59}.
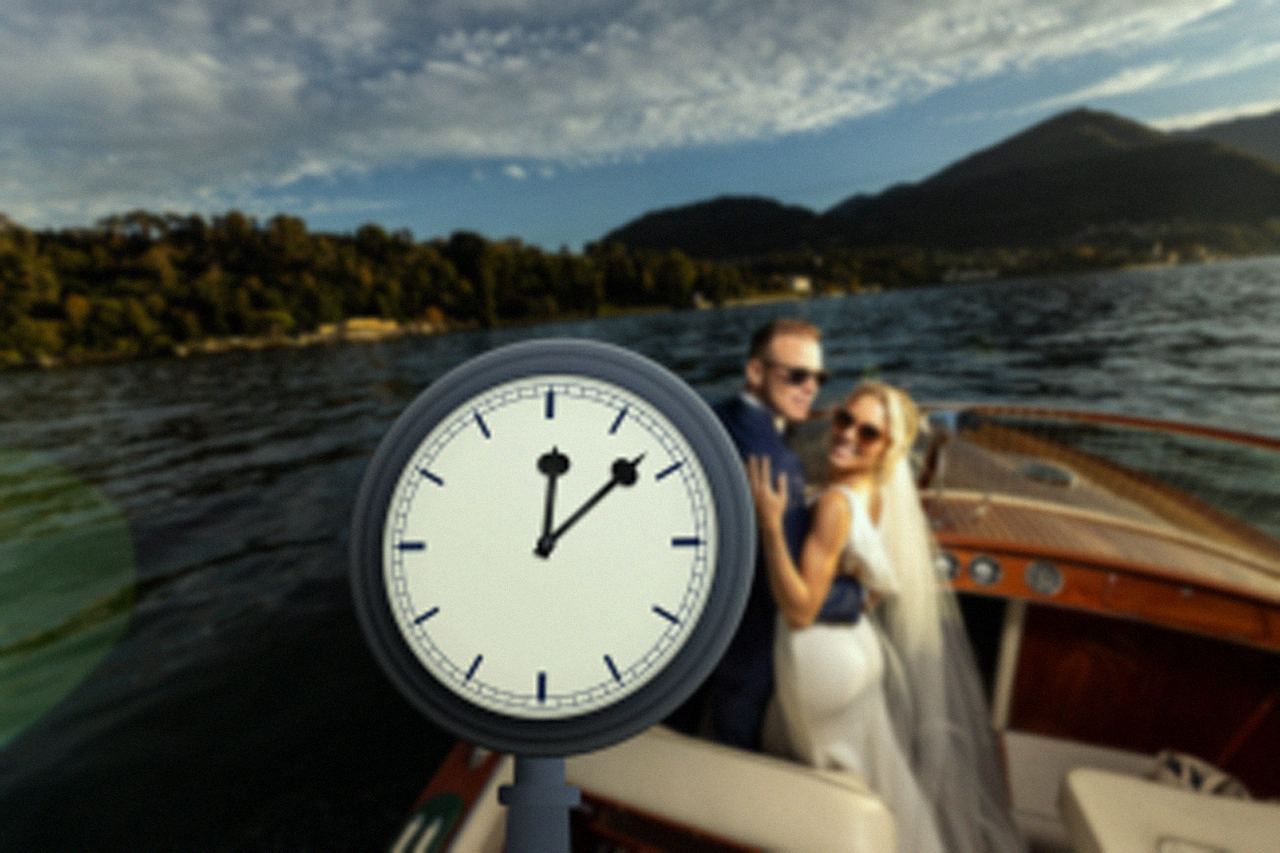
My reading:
{"hour": 12, "minute": 8}
